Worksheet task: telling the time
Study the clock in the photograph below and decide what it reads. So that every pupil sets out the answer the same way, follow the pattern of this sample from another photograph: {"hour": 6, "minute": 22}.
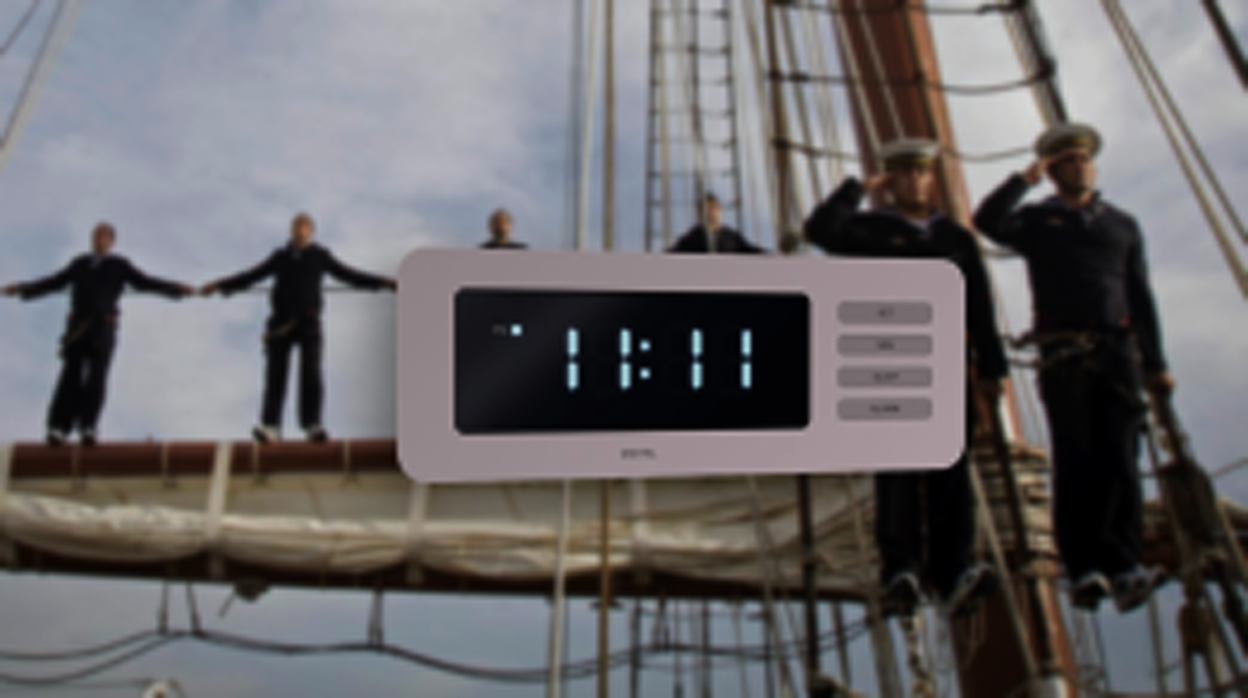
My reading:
{"hour": 11, "minute": 11}
